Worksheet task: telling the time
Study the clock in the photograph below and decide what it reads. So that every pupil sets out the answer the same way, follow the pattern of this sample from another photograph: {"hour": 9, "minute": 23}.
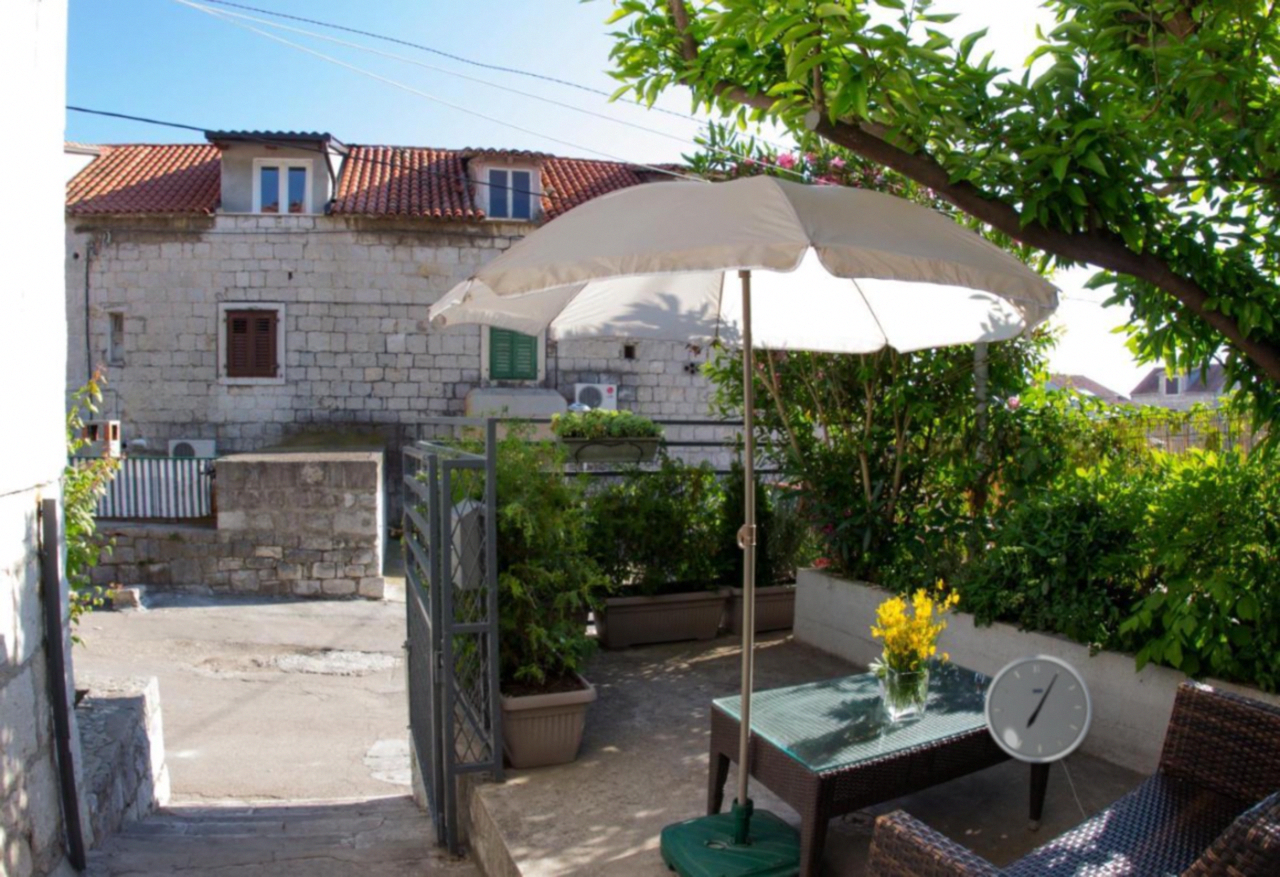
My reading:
{"hour": 7, "minute": 5}
